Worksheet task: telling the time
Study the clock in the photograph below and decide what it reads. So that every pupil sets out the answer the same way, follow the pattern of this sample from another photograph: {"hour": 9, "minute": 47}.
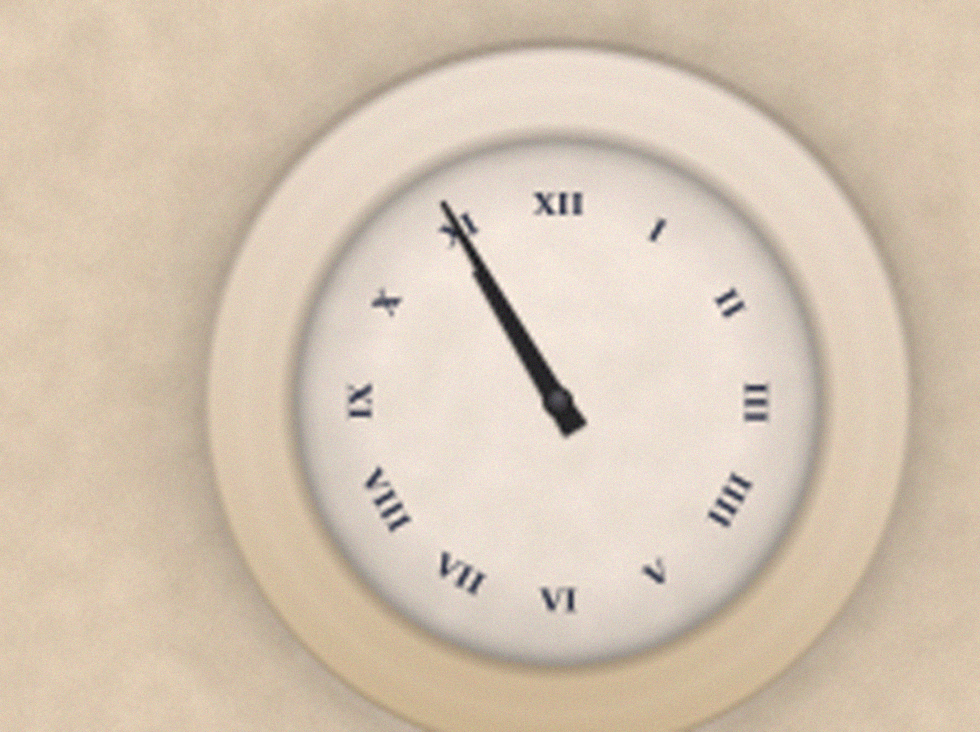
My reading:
{"hour": 10, "minute": 55}
